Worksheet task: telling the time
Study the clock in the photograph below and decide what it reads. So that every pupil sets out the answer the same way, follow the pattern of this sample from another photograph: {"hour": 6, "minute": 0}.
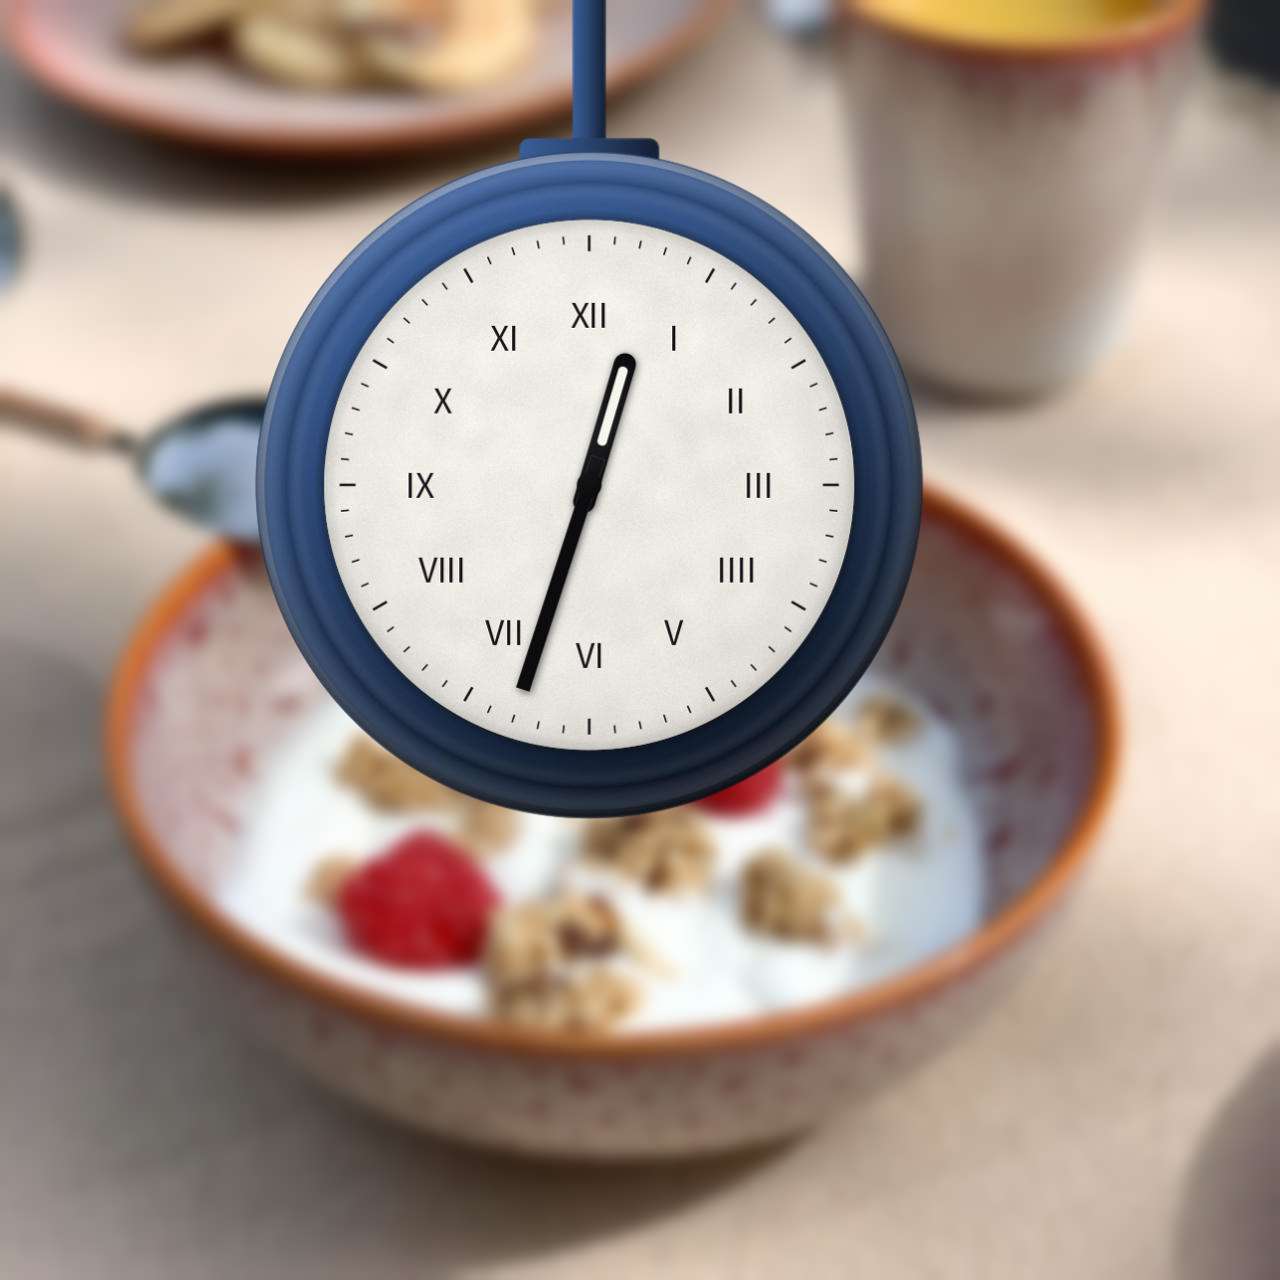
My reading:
{"hour": 12, "minute": 33}
